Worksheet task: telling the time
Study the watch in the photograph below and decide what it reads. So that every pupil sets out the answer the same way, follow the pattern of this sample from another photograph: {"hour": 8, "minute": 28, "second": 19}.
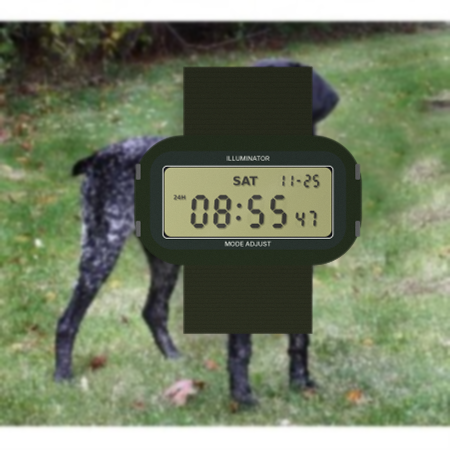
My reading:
{"hour": 8, "minute": 55, "second": 47}
